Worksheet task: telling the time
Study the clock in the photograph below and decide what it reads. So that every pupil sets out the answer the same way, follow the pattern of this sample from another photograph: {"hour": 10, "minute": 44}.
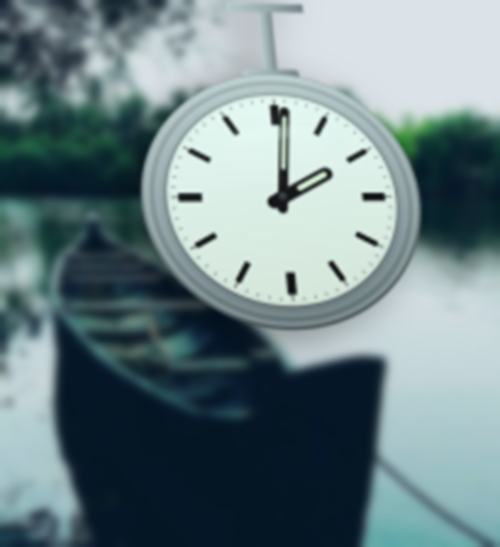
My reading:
{"hour": 2, "minute": 1}
